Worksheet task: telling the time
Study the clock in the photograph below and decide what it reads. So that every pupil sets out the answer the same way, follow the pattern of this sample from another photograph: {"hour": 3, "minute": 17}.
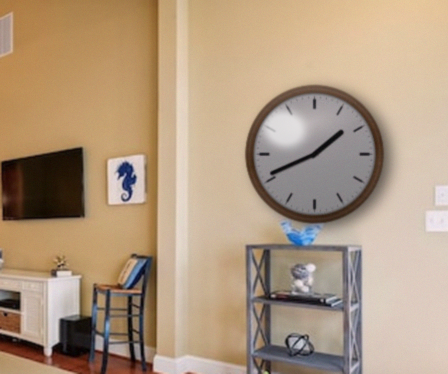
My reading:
{"hour": 1, "minute": 41}
